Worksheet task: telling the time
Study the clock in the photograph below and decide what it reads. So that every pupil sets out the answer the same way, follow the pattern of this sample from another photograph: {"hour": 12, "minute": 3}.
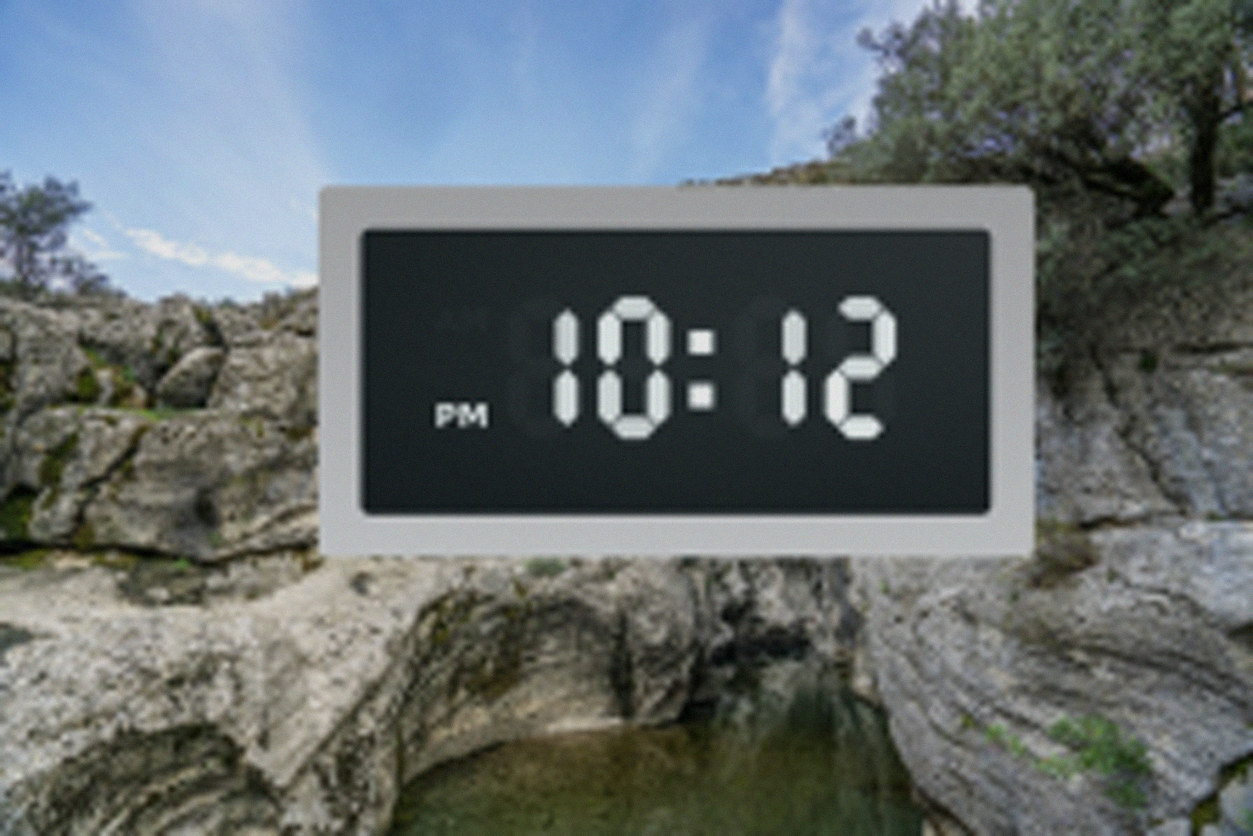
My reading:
{"hour": 10, "minute": 12}
